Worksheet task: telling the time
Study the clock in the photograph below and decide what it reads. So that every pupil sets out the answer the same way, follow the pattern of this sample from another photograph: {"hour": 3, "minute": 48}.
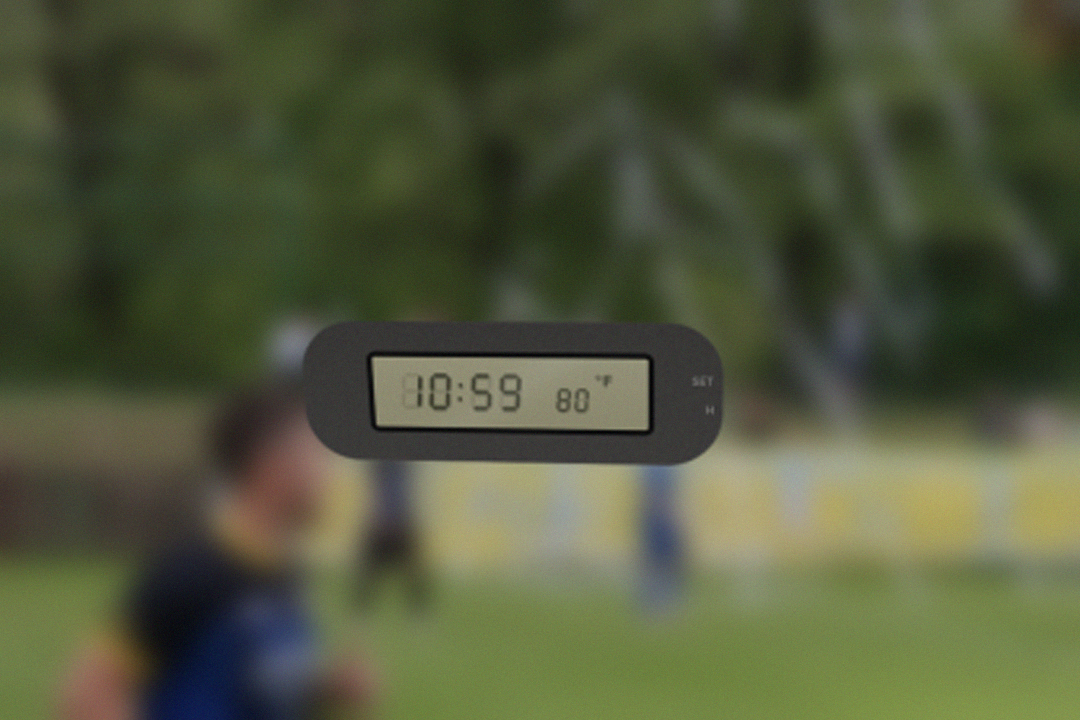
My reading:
{"hour": 10, "minute": 59}
